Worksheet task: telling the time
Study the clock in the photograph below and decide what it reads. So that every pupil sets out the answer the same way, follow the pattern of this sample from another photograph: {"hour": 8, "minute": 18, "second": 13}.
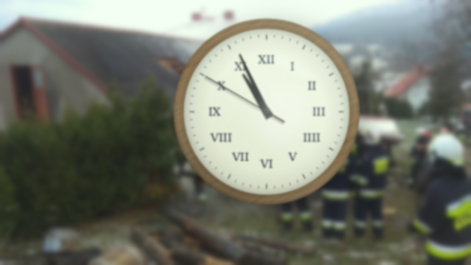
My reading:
{"hour": 10, "minute": 55, "second": 50}
